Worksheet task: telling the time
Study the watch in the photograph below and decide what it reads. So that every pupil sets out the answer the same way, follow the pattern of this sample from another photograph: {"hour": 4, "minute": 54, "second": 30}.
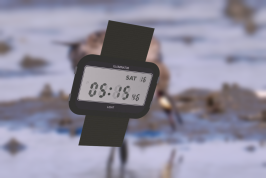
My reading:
{"hour": 5, "minute": 15, "second": 46}
